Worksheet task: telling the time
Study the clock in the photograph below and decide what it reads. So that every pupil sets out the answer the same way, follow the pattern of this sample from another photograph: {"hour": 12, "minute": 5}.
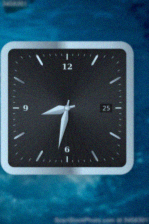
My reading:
{"hour": 8, "minute": 32}
